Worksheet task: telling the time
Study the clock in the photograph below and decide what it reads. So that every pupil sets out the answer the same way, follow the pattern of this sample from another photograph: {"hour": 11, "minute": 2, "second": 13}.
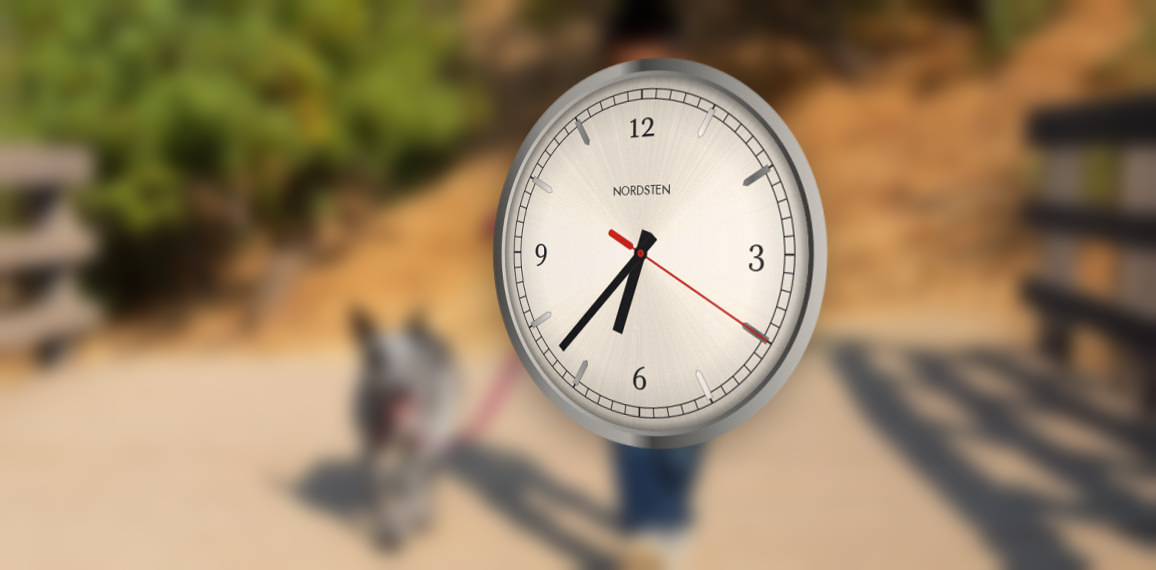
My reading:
{"hour": 6, "minute": 37, "second": 20}
